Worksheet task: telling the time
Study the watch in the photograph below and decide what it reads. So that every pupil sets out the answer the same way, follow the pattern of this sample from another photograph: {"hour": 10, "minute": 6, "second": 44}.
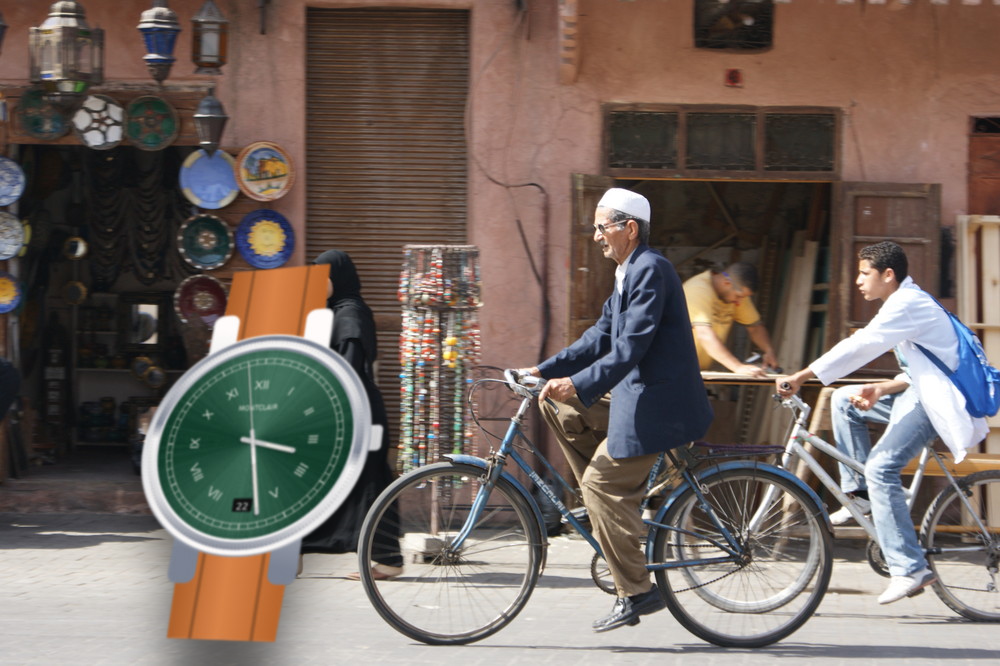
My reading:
{"hour": 3, "minute": 27, "second": 58}
